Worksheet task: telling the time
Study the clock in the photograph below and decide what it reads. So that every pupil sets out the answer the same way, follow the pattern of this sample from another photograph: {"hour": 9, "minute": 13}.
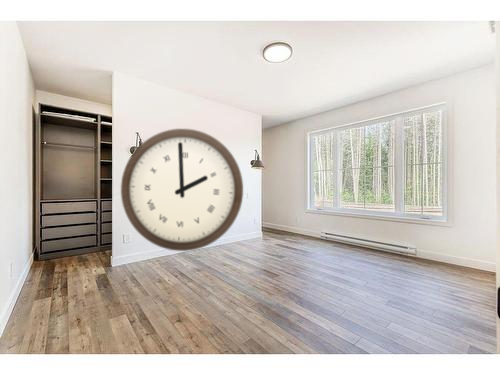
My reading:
{"hour": 1, "minute": 59}
